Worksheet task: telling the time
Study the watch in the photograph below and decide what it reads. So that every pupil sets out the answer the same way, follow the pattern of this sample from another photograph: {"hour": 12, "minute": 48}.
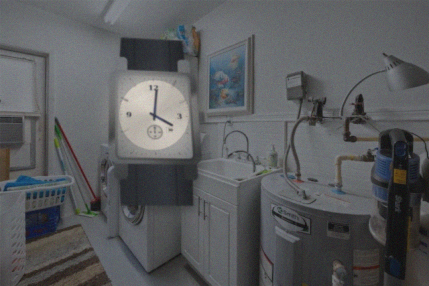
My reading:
{"hour": 4, "minute": 1}
